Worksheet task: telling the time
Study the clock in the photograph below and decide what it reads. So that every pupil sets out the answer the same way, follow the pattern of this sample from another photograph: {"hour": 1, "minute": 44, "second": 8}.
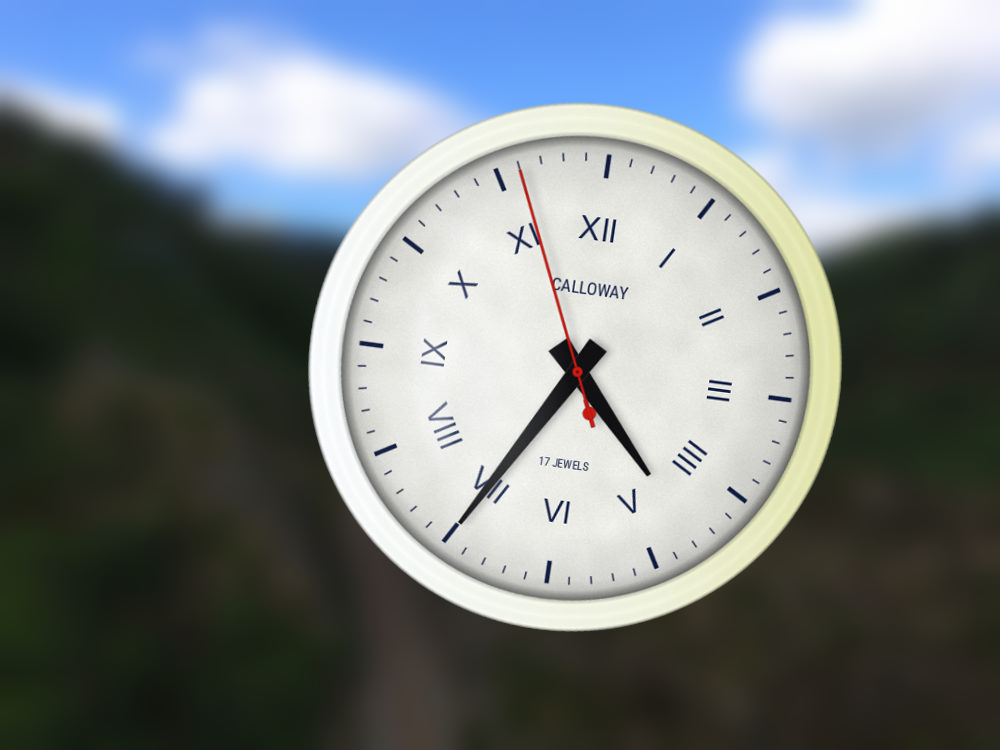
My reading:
{"hour": 4, "minute": 34, "second": 56}
